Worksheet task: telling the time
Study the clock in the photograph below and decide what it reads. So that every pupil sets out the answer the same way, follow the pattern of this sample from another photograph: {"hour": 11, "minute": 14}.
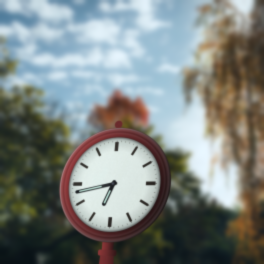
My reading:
{"hour": 6, "minute": 43}
